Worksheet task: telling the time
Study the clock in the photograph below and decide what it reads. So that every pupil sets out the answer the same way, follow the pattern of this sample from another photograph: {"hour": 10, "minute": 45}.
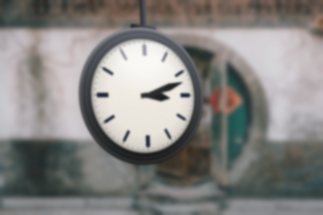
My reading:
{"hour": 3, "minute": 12}
